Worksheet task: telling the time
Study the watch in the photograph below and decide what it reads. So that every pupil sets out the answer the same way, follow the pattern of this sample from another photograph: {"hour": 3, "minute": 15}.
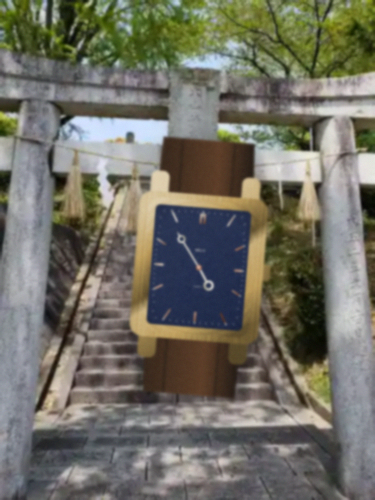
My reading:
{"hour": 4, "minute": 54}
